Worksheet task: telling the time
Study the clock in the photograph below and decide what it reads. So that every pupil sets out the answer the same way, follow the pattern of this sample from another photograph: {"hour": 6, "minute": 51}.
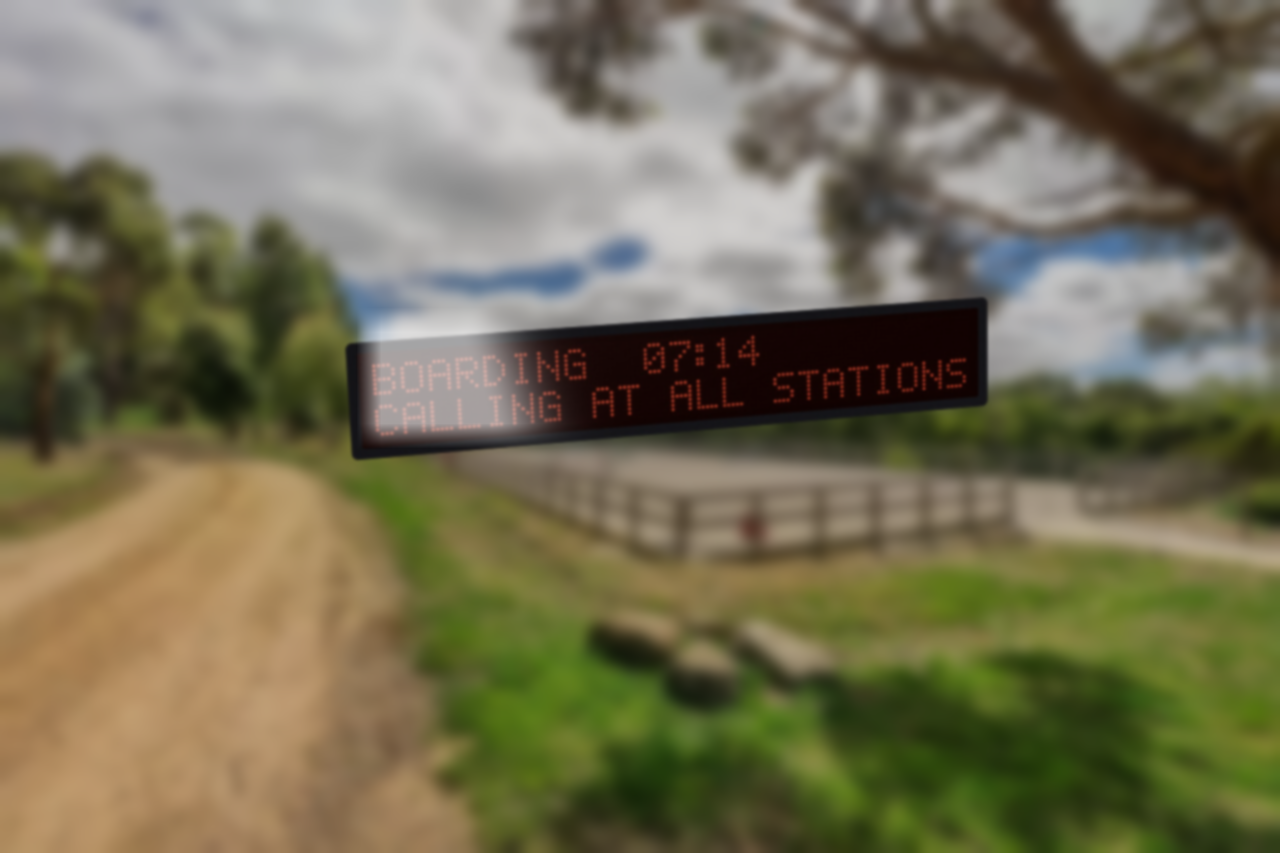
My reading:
{"hour": 7, "minute": 14}
